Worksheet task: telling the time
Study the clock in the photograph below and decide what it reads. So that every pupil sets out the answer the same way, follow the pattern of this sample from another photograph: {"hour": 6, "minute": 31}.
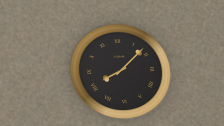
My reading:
{"hour": 8, "minute": 8}
